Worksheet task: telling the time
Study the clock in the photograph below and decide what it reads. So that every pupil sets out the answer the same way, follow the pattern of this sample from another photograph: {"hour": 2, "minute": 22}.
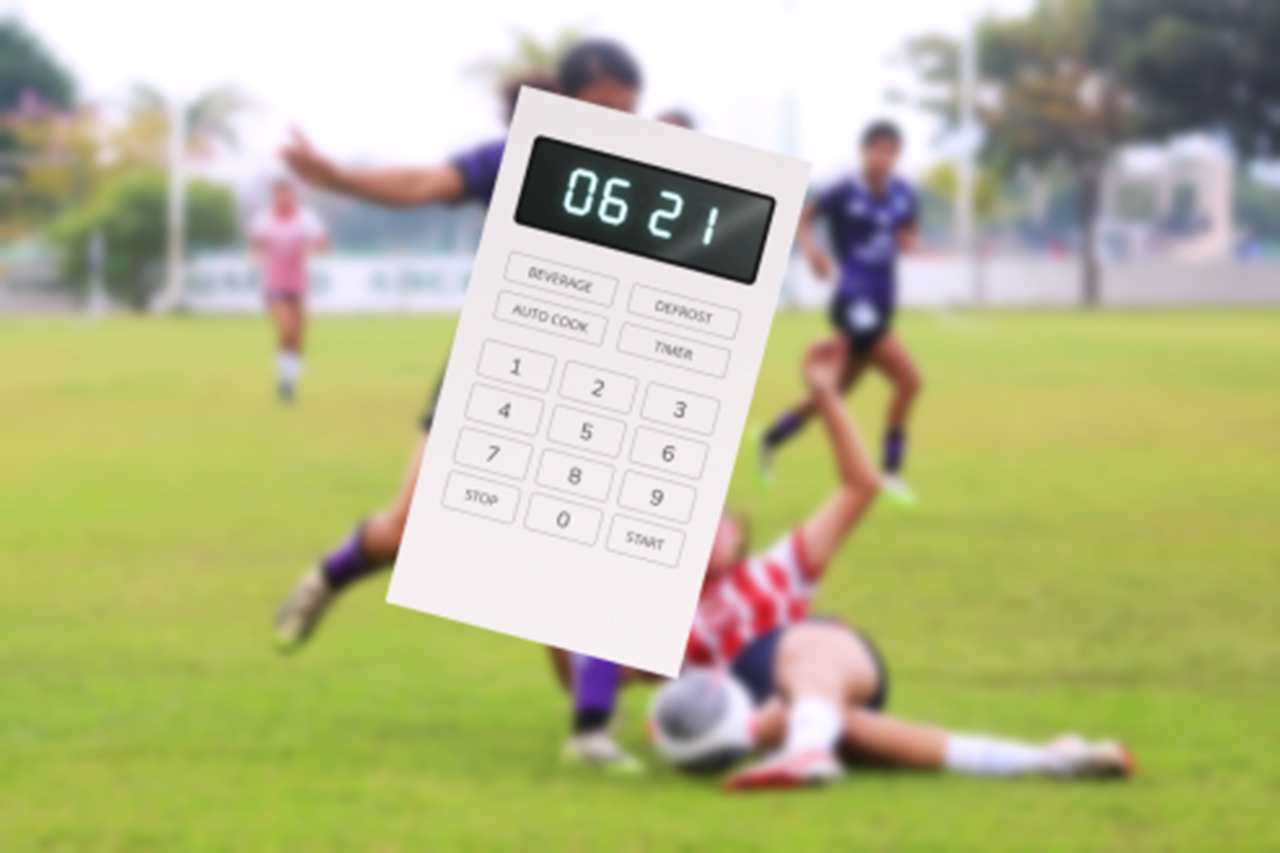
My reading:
{"hour": 6, "minute": 21}
